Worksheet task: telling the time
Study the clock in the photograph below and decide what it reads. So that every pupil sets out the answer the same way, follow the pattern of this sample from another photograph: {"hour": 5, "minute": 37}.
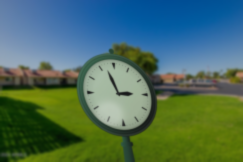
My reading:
{"hour": 2, "minute": 57}
